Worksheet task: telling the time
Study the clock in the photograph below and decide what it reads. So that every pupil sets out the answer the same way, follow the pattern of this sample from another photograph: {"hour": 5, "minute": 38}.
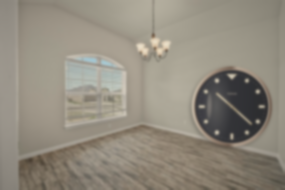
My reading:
{"hour": 10, "minute": 22}
